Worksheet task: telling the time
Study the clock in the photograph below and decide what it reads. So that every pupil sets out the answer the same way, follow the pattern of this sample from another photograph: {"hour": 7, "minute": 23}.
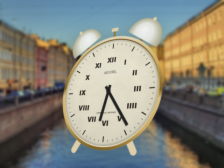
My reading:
{"hour": 6, "minute": 24}
